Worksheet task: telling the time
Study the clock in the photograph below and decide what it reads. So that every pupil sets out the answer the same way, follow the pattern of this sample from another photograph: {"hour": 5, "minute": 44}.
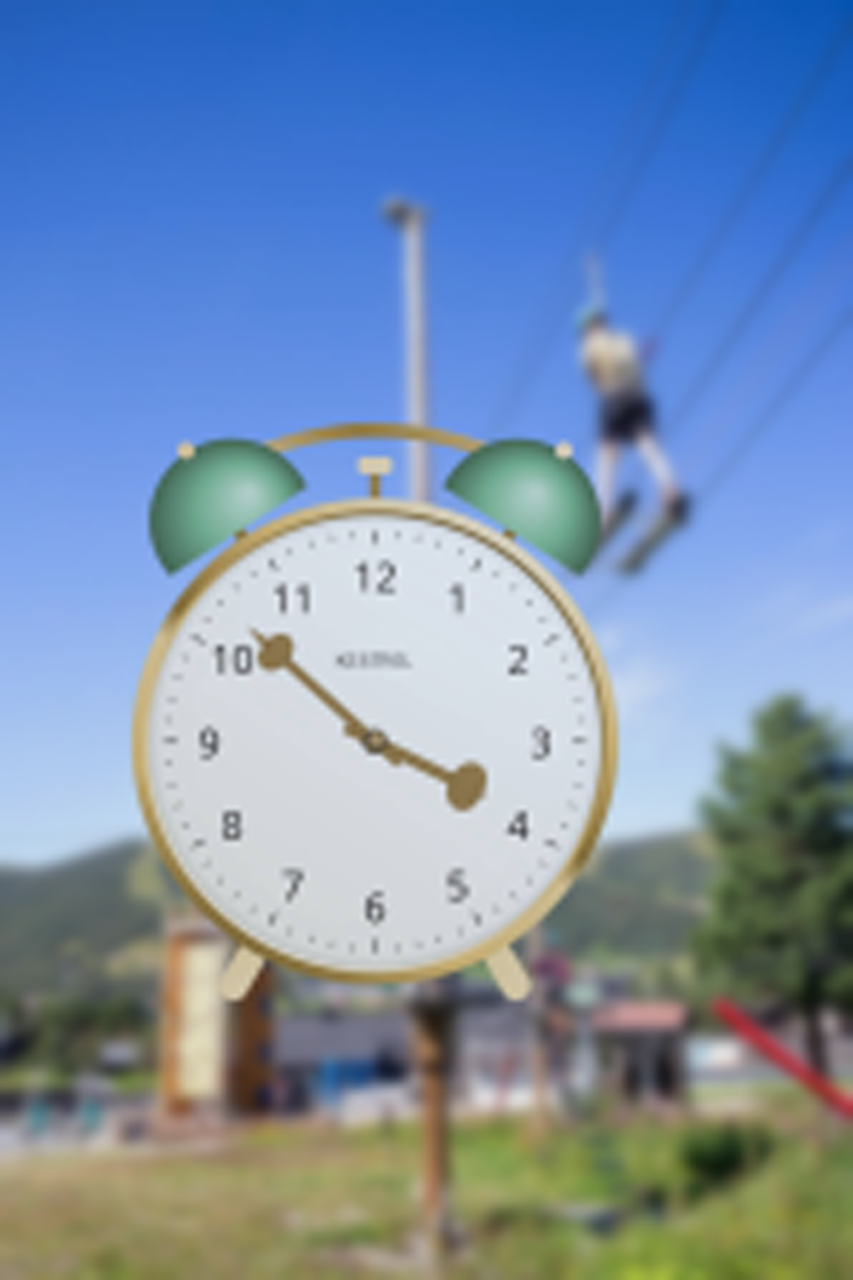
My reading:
{"hour": 3, "minute": 52}
